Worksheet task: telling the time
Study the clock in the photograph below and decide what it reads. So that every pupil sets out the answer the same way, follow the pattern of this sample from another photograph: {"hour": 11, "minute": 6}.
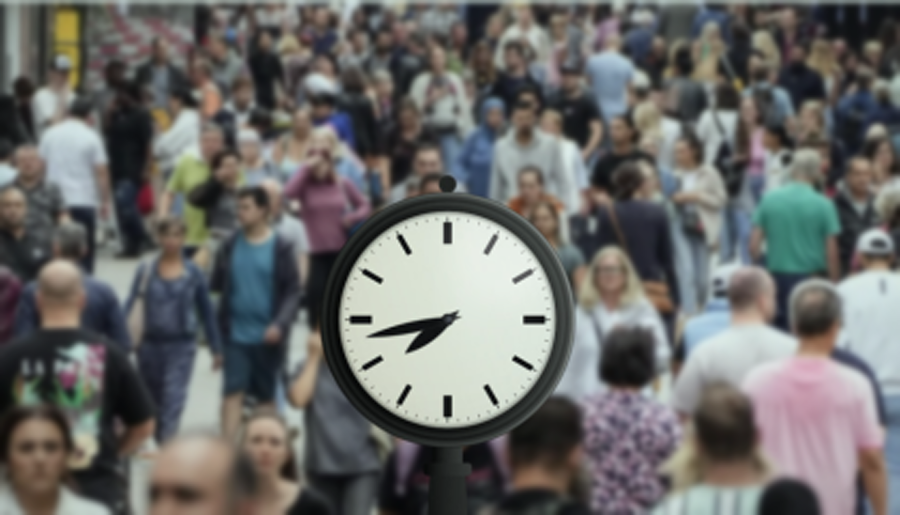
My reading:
{"hour": 7, "minute": 43}
